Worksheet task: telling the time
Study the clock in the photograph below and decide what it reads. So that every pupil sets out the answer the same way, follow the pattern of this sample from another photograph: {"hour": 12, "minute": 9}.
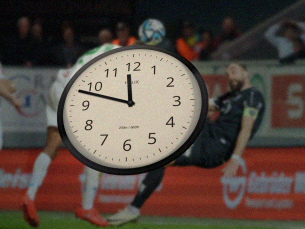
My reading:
{"hour": 11, "minute": 48}
